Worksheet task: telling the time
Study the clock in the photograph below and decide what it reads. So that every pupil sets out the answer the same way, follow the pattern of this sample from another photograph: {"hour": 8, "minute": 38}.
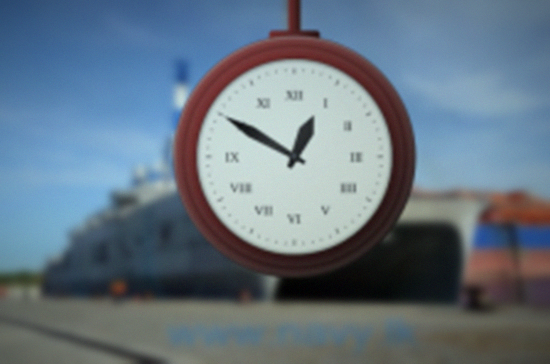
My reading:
{"hour": 12, "minute": 50}
